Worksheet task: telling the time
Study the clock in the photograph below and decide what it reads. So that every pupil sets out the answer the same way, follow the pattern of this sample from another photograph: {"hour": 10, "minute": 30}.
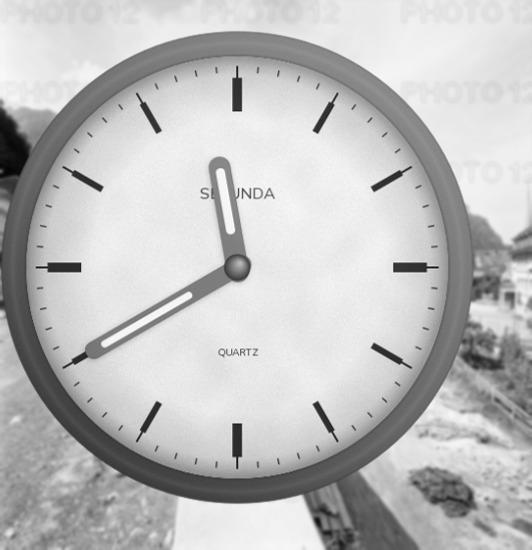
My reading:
{"hour": 11, "minute": 40}
